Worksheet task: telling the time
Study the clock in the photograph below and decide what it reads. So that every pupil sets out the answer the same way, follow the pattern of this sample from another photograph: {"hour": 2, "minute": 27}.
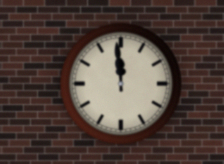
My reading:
{"hour": 11, "minute": 59}
